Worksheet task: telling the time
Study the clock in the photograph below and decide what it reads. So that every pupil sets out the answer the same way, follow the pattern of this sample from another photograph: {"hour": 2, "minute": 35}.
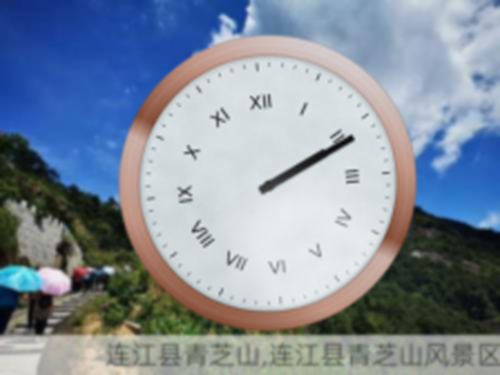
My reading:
{"hour": 2, "minute": 11}
